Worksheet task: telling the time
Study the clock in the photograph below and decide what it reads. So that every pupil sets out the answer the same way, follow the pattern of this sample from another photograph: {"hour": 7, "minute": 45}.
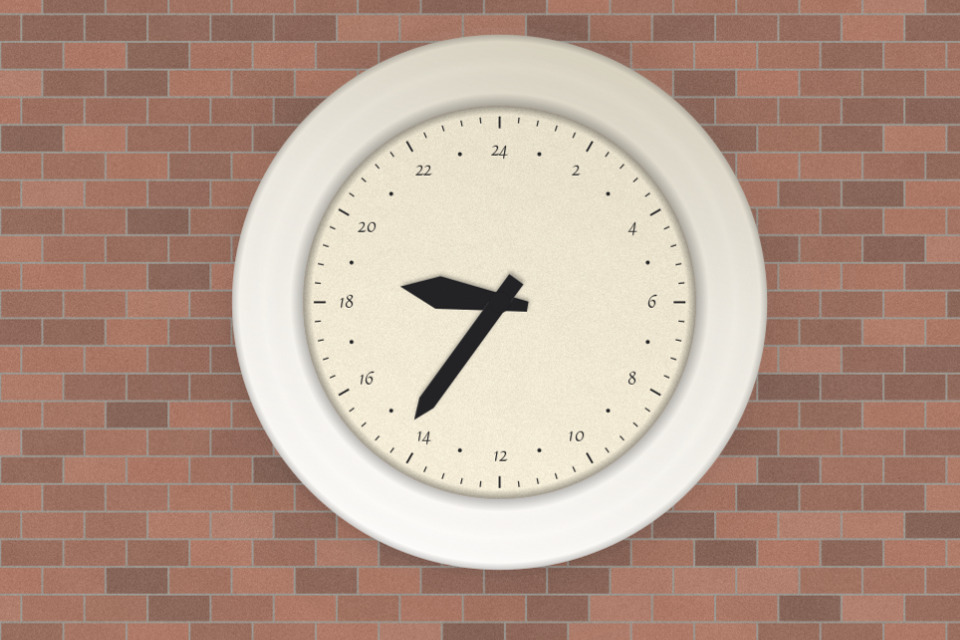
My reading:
{"hour": 18, "minute": 36}
